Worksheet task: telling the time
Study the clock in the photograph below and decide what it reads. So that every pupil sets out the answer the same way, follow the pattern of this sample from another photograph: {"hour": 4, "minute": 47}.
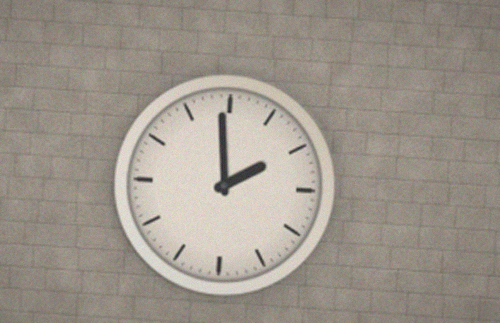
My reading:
{"hour": 1, "minute": 59}
